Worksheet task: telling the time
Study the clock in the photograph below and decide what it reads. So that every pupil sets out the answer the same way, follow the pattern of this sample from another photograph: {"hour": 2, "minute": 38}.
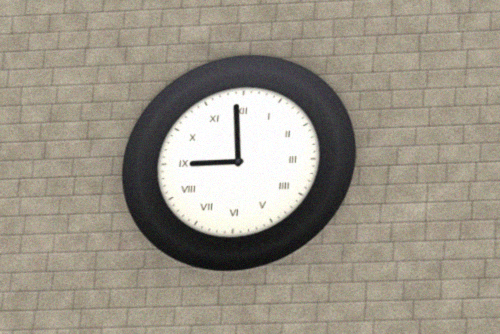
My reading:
{"hour": 8, "minute": 59}
